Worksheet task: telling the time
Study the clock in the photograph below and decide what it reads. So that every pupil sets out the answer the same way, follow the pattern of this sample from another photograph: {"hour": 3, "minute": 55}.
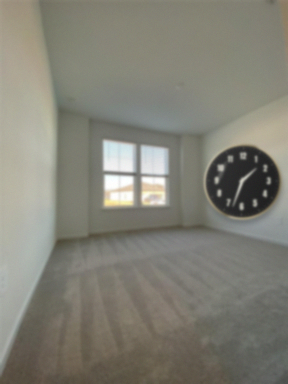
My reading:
{"hour": 1, "minute": 33}
